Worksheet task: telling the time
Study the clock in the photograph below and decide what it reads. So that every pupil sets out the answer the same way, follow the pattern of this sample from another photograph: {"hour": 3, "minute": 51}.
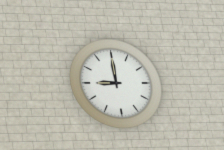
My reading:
{"hour": 9, "minute": 0}
